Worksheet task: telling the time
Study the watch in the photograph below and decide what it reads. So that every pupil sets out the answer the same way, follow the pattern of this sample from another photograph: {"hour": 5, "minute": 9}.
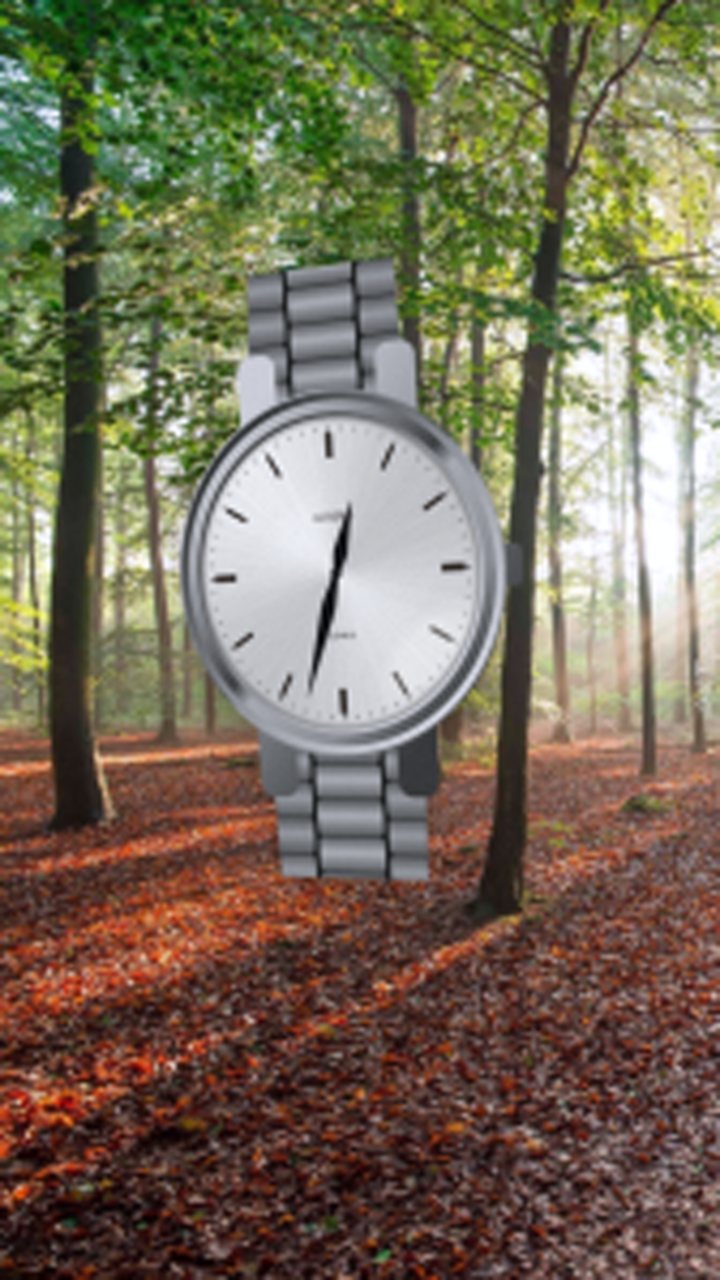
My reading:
{"hour": 12, "minute": 33}
